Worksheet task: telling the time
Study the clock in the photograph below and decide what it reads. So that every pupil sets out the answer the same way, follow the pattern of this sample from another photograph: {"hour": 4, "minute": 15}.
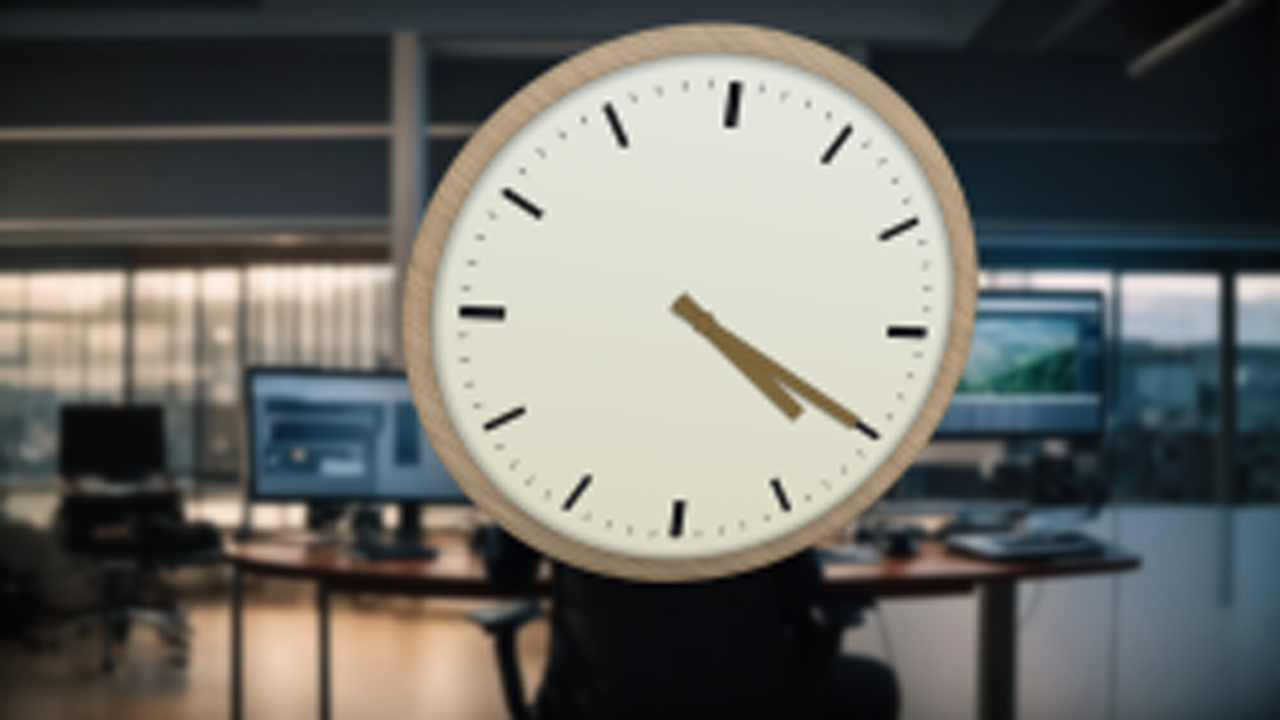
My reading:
{"hour": 4, "minute": 20}
